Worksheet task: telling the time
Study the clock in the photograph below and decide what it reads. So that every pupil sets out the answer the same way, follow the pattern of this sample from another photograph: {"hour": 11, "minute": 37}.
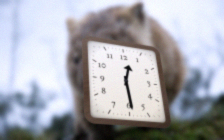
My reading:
{"hour": 12, "minute": 29}
